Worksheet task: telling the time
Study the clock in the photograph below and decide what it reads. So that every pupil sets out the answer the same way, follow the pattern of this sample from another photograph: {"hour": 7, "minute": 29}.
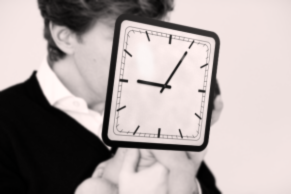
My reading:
{"hour": 9, "minute": 5}
